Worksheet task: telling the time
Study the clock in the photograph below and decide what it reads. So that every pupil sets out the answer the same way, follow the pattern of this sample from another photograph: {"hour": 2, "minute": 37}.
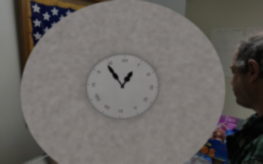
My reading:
{"hour": 12, "minute": 54}
